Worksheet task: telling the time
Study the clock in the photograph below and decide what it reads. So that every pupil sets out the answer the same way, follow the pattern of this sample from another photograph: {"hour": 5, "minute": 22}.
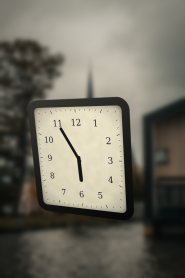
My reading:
{"hour": 5, "minute": 55}
